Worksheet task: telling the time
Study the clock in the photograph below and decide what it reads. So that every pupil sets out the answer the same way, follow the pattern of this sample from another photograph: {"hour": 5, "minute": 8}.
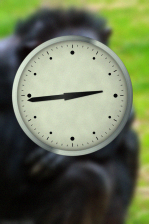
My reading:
{"hour": 2, "minute": 44}
